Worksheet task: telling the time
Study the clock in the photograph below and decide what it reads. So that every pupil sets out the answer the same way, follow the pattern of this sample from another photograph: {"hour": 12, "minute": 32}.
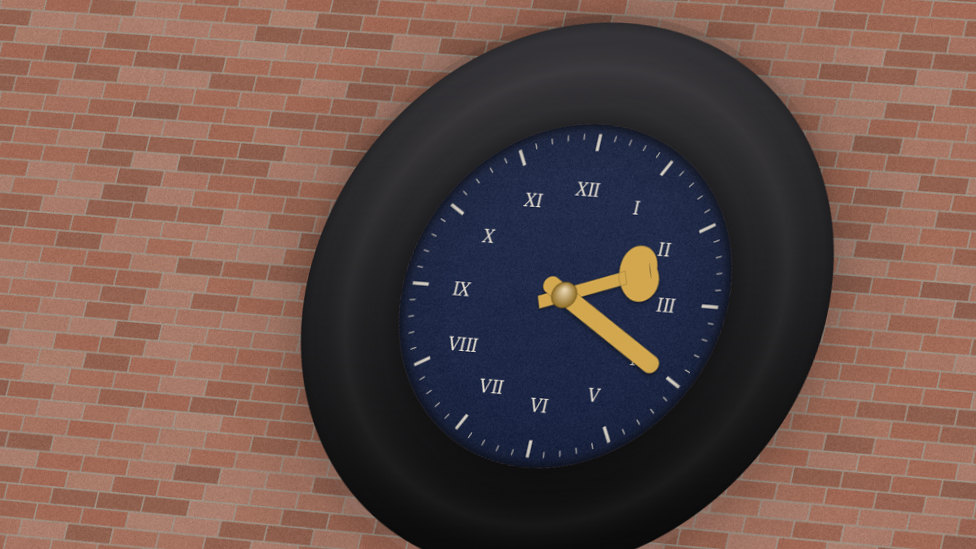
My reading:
{"hour": 2, "minute": 20}
